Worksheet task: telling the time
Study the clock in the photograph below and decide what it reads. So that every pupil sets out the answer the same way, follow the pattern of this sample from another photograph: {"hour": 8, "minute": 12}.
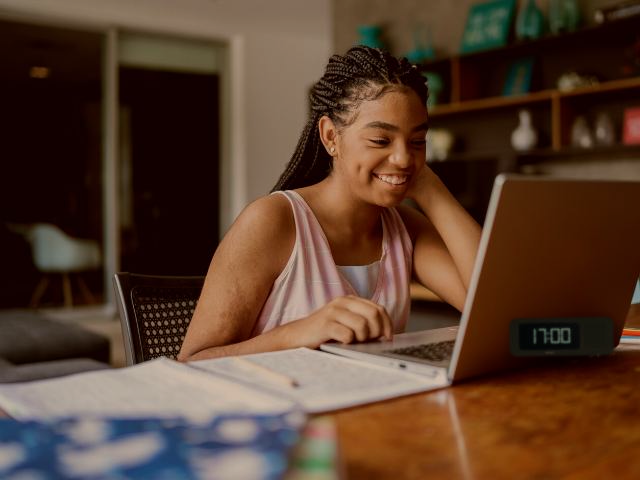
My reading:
{"hour": 17, "minute": 0}
